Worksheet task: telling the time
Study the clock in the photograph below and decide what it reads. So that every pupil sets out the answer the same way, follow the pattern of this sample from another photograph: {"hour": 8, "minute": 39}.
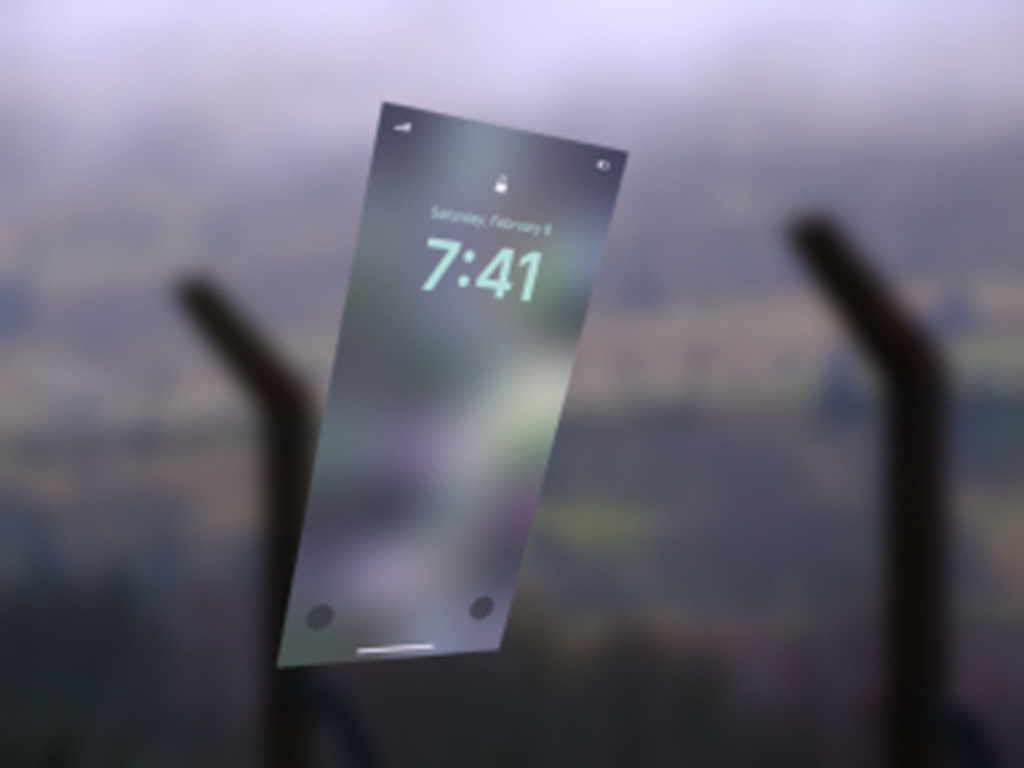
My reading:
{"hour": 7, "minute": 41}
